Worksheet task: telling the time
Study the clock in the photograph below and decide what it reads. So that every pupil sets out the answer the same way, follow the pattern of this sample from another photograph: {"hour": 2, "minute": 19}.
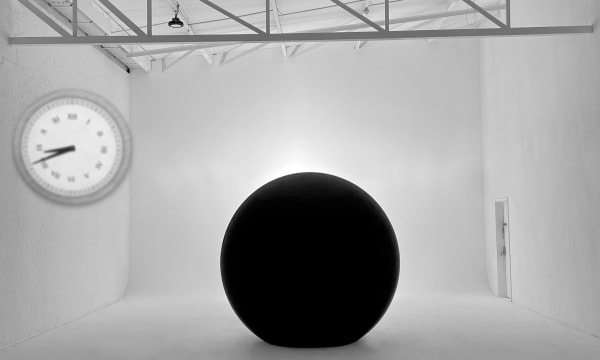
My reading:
{"hour": 8, "minute": 41}
